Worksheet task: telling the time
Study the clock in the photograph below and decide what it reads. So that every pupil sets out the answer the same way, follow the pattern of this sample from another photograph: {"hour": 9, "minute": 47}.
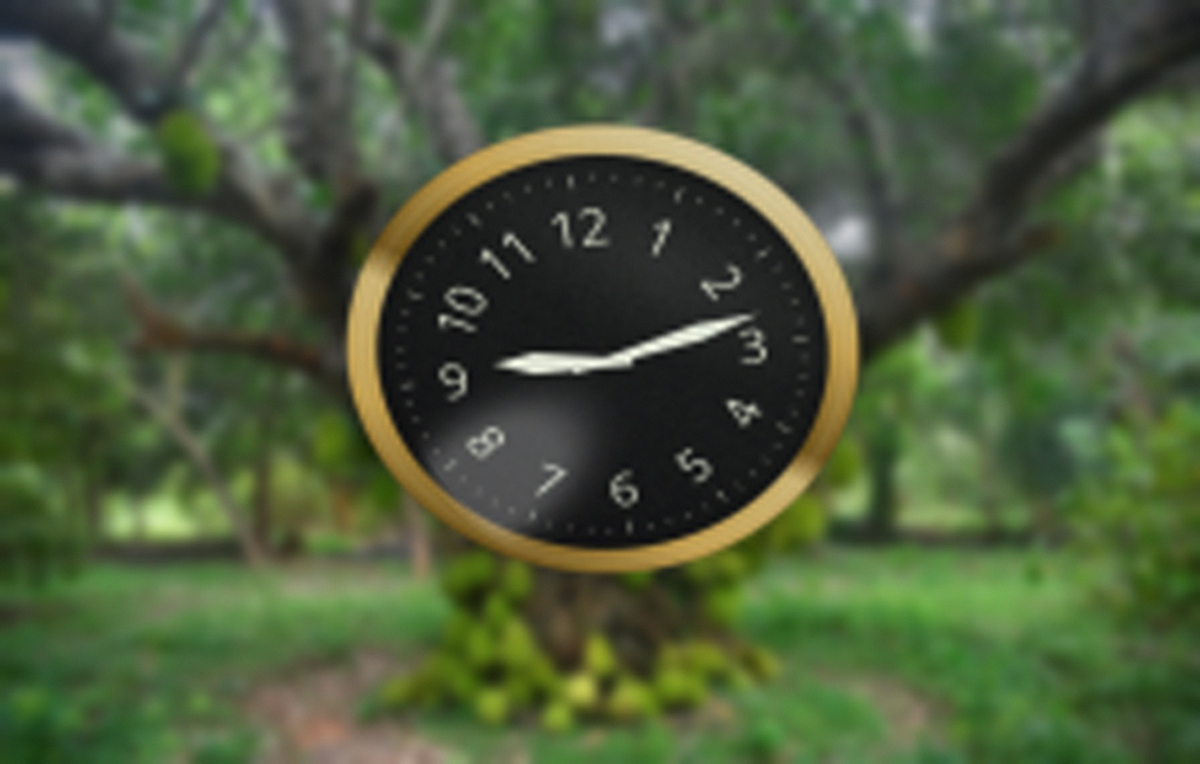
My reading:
{"hour": 9, "minute": 13}
